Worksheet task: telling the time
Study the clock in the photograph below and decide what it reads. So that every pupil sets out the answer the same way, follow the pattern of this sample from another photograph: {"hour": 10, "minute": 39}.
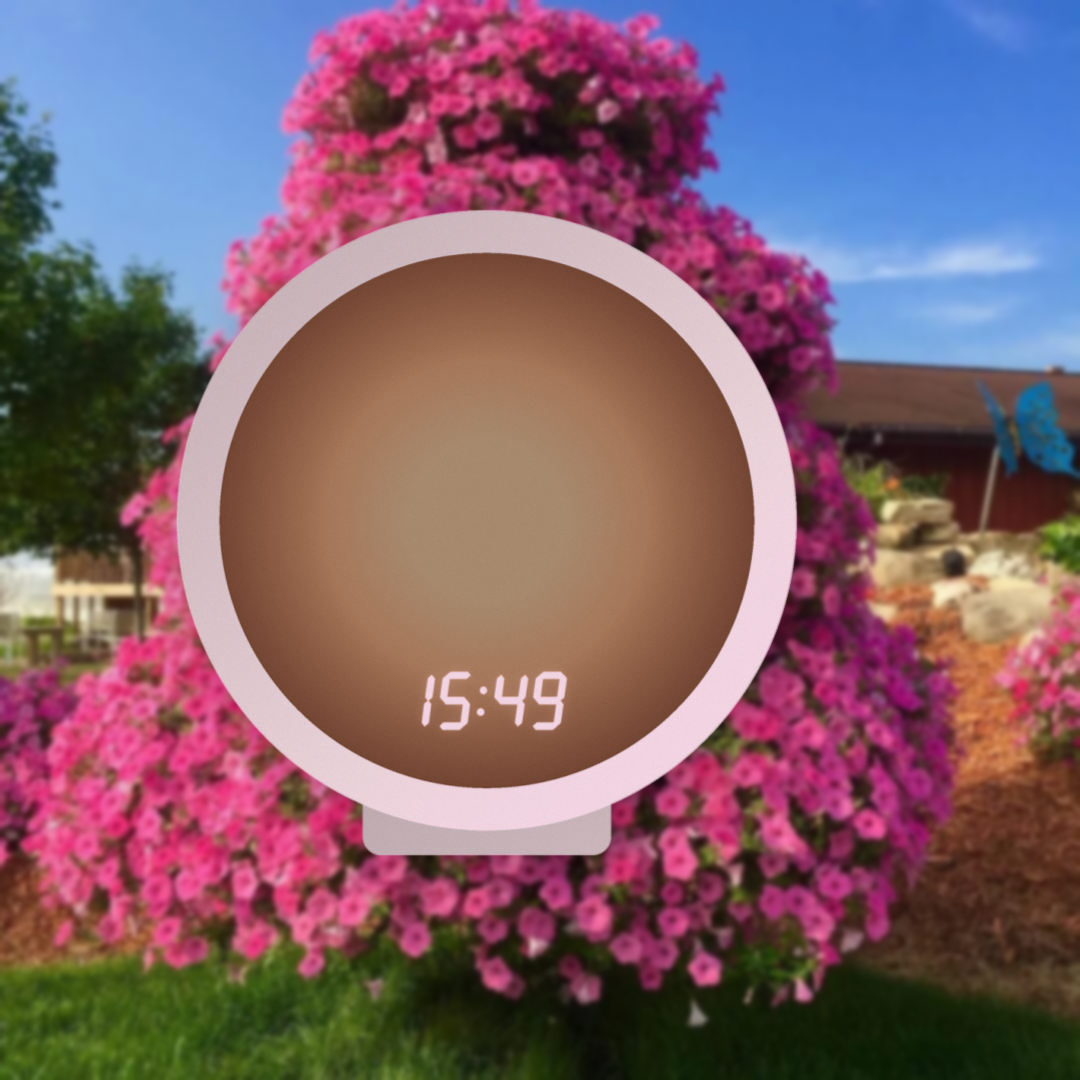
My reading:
{"hour": 15, "minute": 49}
